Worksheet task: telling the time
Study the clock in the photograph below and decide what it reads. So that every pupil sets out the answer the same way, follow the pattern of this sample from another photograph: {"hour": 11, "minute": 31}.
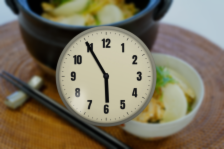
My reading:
{"hour": 5, "minute": 55}
